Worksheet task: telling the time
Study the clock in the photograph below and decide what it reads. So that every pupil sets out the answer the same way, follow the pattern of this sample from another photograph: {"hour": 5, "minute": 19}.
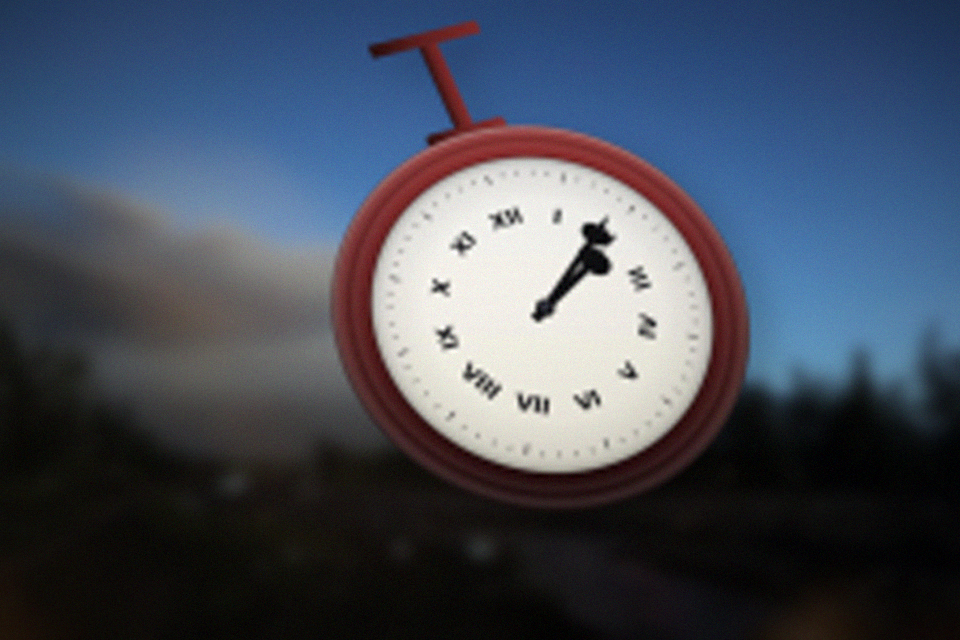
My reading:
{"hour": 2, "minute": 9}
